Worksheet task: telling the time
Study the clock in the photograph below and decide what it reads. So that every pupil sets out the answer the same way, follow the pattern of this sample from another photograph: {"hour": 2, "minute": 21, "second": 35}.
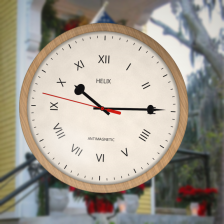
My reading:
{"hour": 10, "minute": 14, "second": 47}
